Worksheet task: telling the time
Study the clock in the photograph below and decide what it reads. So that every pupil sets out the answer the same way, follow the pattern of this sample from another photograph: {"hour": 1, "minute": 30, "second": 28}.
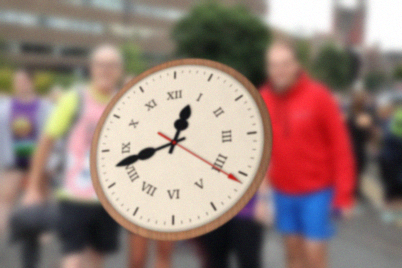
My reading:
{"hour": 12, "minute": 42, "second": 21}
